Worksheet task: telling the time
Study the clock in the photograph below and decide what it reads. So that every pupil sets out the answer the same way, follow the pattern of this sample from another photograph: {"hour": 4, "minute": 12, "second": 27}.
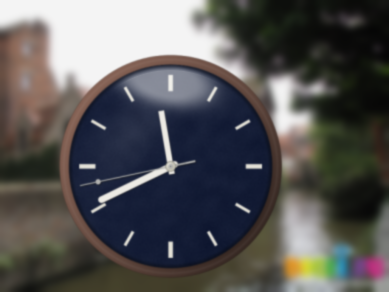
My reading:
{"hour": 11, "minute": 40, "second": 43}
